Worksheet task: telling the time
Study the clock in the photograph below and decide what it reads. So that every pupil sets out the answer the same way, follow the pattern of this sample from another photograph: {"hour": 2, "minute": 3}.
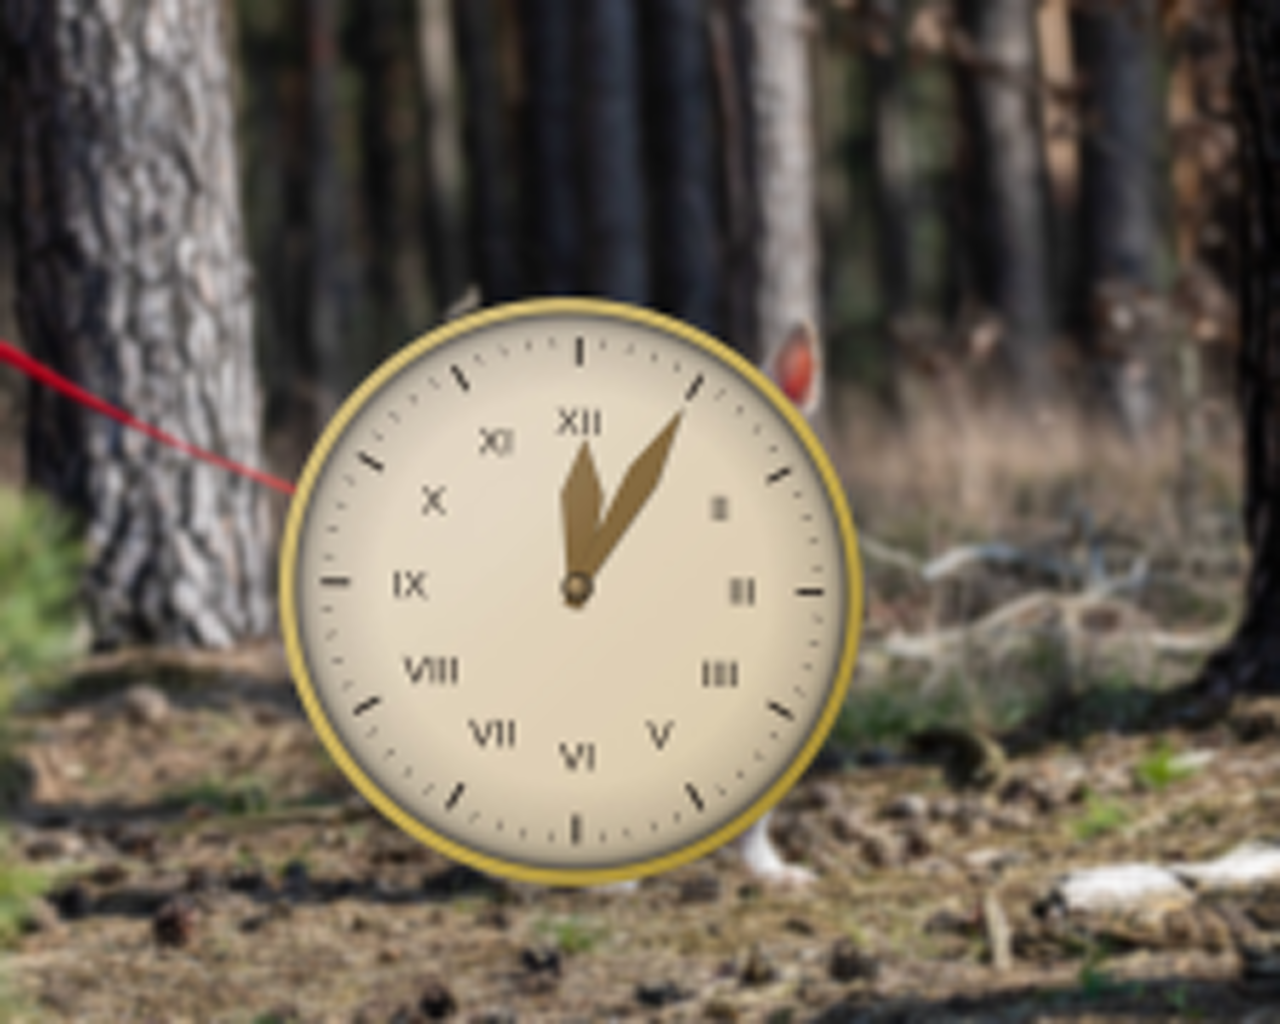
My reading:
{"hour": 12, "minute": 5}
